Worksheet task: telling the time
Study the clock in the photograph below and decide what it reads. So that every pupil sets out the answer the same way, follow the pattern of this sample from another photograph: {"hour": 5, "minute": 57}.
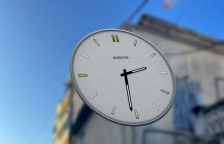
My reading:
{"hour": 2, "minute": 31}
